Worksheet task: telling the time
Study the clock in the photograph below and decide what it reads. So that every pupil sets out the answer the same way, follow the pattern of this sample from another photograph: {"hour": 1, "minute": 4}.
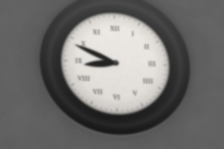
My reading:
{"hour": 8, "minute": 49}
